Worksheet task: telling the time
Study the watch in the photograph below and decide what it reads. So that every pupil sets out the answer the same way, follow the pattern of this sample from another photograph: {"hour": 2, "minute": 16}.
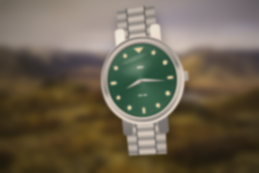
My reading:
{"hour": 8, "minute": 16}
